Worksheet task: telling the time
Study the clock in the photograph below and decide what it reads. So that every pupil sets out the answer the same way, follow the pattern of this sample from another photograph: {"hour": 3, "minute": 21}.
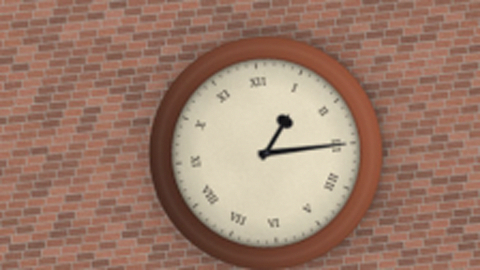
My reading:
{"hour": 1, "minute": 15}
